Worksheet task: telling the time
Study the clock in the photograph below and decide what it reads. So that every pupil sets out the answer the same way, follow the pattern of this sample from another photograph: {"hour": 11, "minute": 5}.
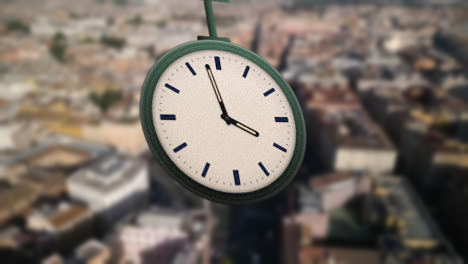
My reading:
{"hour": 3, "minute": 58}
